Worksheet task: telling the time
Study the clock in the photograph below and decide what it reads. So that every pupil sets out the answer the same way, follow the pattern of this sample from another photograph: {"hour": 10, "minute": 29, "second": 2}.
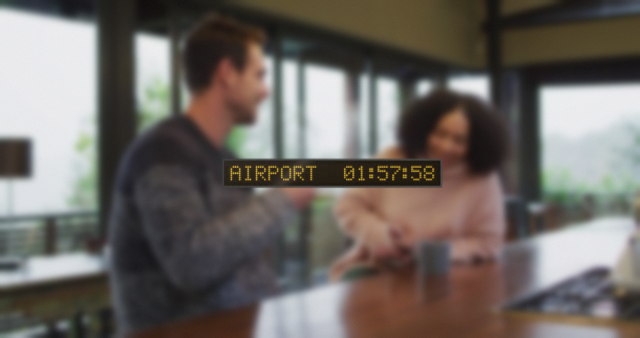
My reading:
{"hour": 1, "minute": 57, "second": 58}
